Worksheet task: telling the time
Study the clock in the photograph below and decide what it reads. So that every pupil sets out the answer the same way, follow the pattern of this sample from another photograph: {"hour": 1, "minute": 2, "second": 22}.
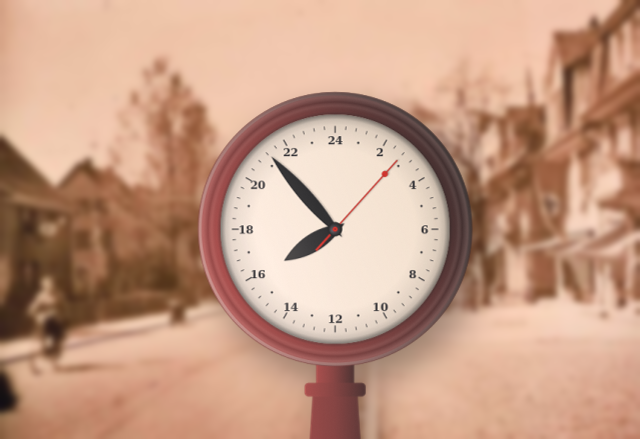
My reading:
{"hour": 15, "minute": 53, "second": 7}
